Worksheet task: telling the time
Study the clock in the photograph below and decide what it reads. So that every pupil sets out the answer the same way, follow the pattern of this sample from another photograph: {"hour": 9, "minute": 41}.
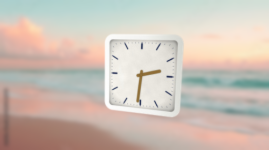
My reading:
{"hour": 2, "minute": 31}
